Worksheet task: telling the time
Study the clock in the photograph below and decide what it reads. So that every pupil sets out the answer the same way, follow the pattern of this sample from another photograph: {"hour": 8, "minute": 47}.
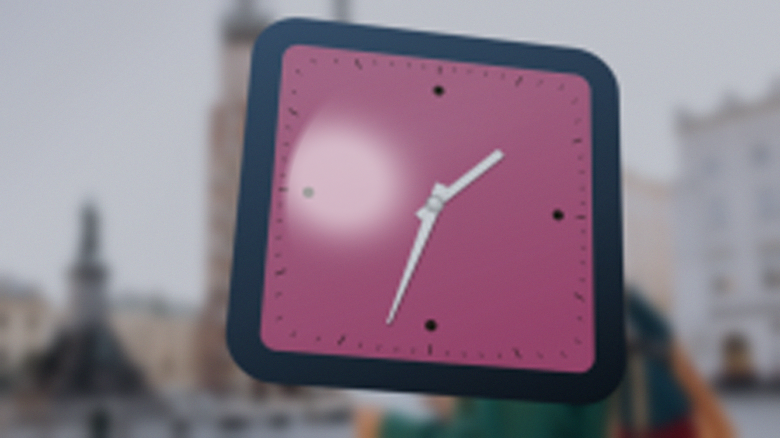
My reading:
{"hour": 1, "minute": 33}
